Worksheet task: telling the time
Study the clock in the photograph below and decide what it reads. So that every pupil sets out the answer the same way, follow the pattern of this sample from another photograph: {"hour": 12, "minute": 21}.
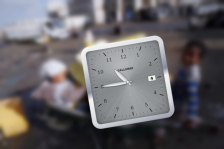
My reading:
{"hour": 10, "minute": 45}
